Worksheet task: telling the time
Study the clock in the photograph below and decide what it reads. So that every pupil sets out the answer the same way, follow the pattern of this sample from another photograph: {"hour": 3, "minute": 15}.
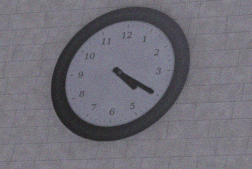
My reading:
{"hour": 4, "minute": 20}
